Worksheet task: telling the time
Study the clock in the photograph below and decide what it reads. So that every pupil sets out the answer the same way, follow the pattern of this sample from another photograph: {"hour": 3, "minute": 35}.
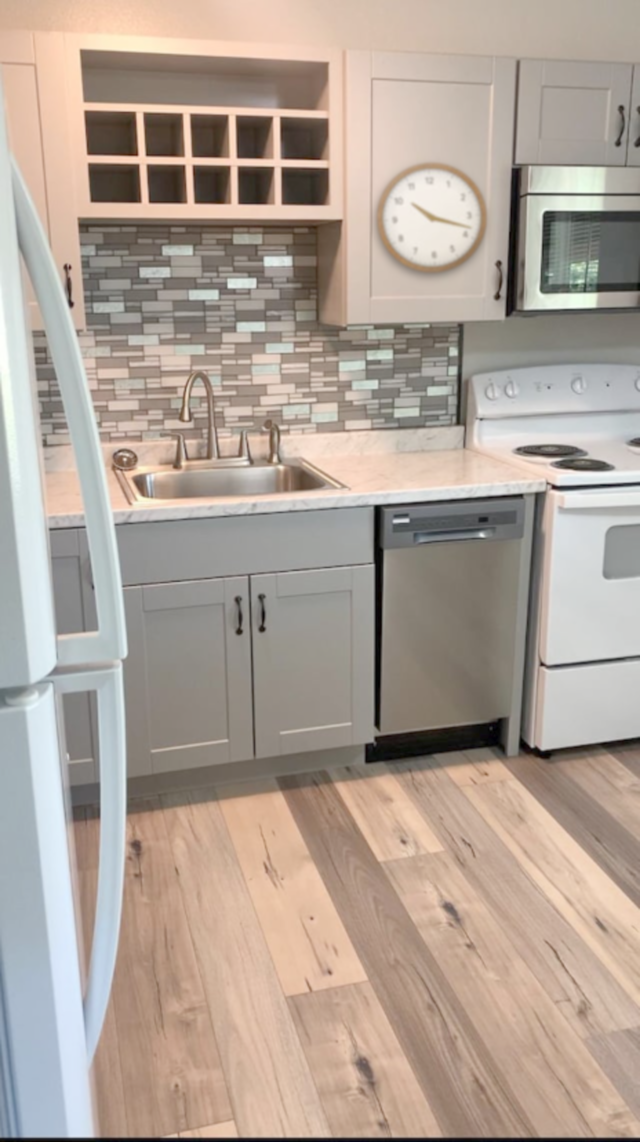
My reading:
{"hour": 10, "minute": 18}
